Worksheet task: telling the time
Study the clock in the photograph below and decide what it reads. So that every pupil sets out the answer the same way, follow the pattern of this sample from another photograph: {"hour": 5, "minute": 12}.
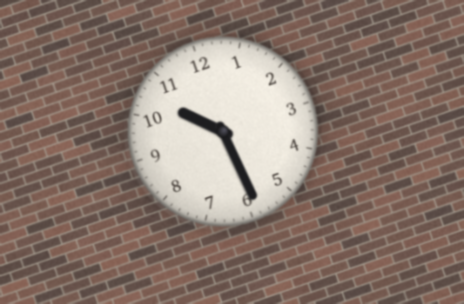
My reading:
{"hour": 10, "minute": 29}
